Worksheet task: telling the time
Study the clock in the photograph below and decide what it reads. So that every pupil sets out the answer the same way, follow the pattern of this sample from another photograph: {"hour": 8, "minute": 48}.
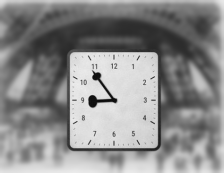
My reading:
{"hour": 8, "minute": 54}
